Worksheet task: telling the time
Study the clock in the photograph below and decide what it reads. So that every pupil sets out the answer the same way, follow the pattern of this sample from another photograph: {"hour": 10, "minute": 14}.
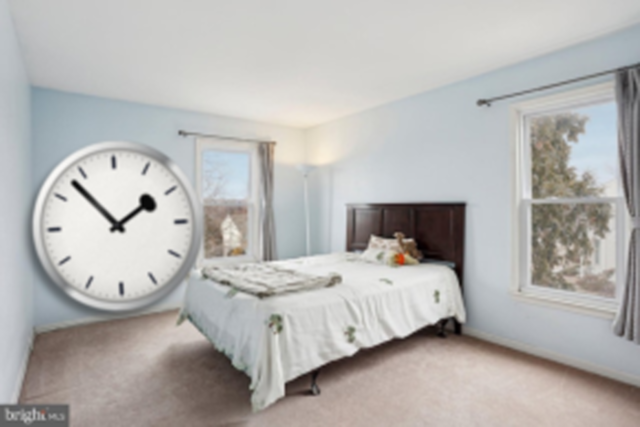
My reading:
{"hour": 1, "minute": 53}
